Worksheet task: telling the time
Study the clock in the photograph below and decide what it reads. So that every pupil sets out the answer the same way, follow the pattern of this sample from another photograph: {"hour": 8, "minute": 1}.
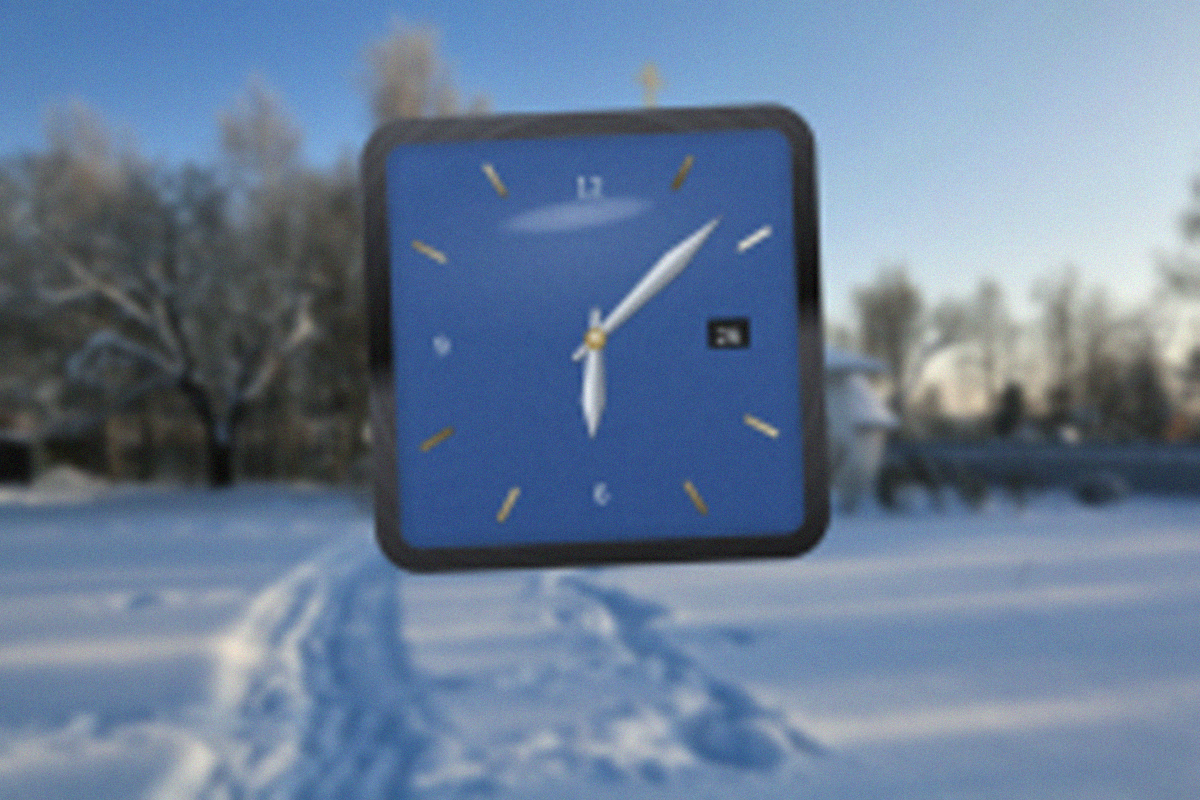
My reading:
{"hour": 6, "minute": 8}
